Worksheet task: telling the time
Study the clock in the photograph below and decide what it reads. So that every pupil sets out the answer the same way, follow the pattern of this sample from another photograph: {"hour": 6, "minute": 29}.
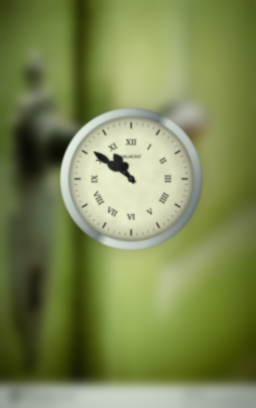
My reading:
{"hour": 10, "minute": 51}
